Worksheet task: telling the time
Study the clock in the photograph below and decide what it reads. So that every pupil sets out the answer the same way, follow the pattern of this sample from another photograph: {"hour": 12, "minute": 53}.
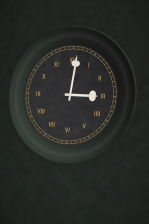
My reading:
{"hour": 3, "minute": 1}
